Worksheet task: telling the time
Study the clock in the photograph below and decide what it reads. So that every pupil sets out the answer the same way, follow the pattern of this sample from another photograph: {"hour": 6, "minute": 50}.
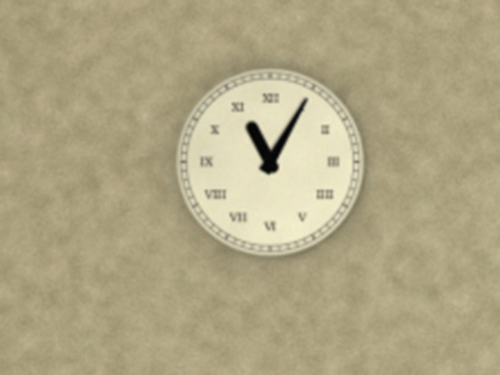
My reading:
{"hour": 11, "minute": 5}
